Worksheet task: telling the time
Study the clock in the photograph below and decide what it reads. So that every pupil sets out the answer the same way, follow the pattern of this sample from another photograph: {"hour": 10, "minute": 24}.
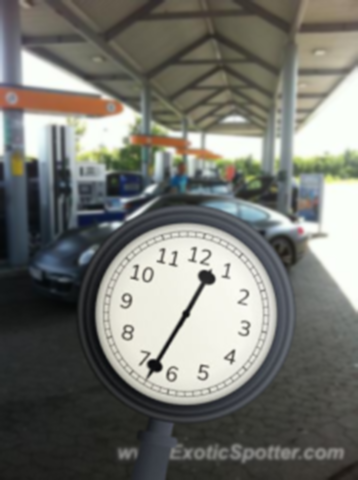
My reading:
{"hour": 12, "minute": 33}
